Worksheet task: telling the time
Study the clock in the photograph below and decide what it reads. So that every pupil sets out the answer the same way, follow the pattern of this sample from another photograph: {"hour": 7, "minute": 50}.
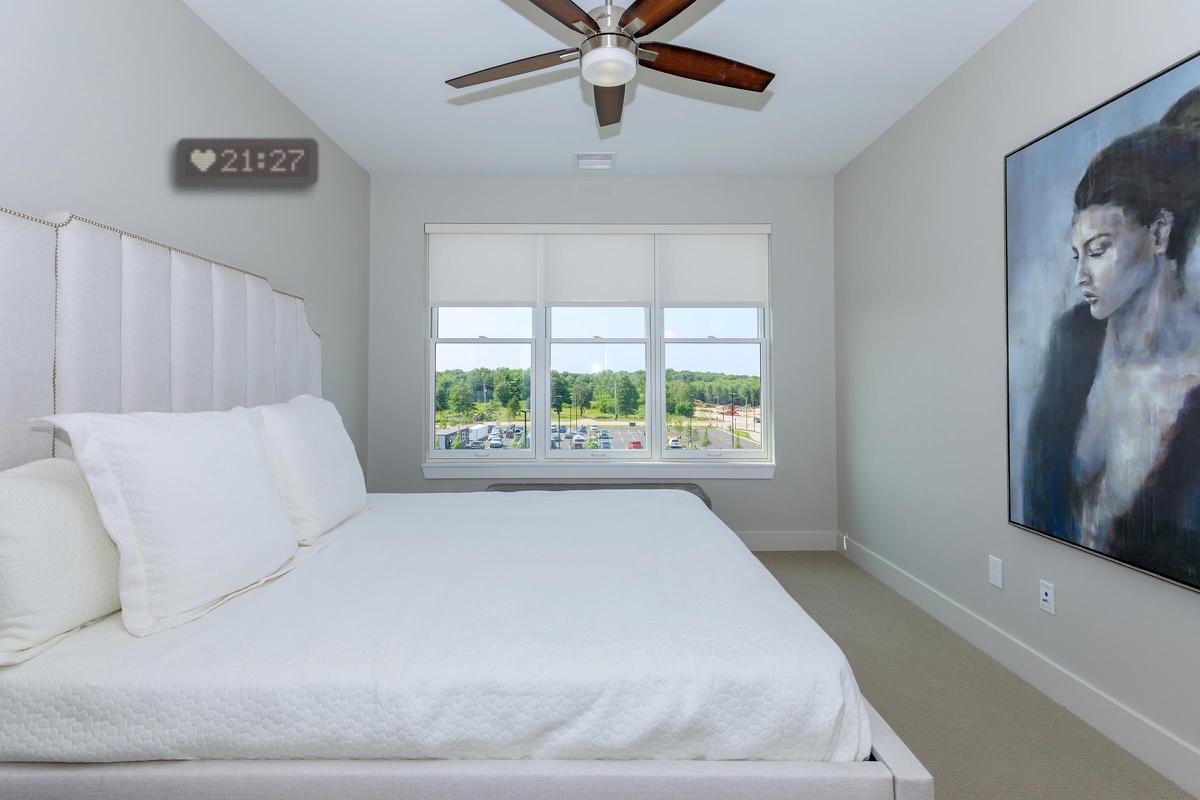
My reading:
{"hour": 21, "minute": 27}
